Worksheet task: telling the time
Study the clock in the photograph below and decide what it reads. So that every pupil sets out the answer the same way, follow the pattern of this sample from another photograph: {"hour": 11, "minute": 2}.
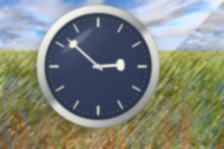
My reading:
{"hour": 2, "minute": 52}
